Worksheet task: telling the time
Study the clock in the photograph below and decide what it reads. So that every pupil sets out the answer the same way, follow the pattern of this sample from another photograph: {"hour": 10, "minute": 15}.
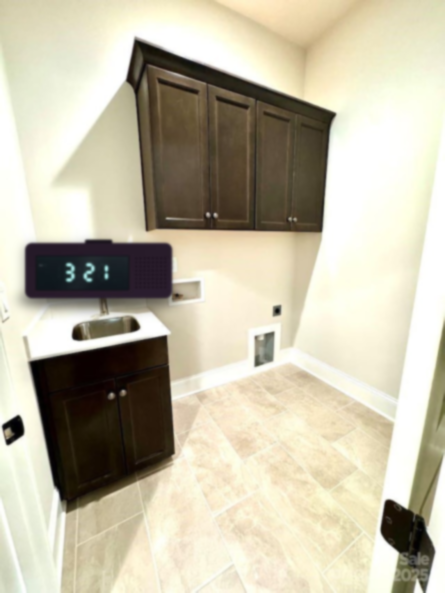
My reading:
{"hour": 3, "minute": 21}
